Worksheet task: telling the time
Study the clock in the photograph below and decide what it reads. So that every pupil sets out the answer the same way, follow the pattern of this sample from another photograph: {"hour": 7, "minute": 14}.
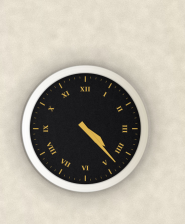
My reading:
{"hour": 4, "minute": 23}
